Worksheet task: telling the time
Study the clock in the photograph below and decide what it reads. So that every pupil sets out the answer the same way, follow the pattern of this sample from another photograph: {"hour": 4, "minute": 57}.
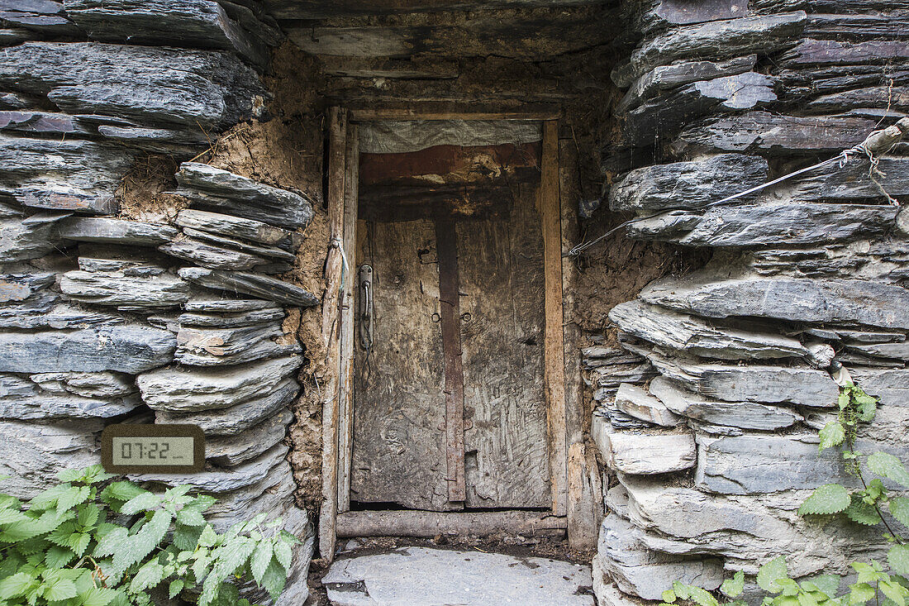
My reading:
{"hour": 7, "minute": 22}
